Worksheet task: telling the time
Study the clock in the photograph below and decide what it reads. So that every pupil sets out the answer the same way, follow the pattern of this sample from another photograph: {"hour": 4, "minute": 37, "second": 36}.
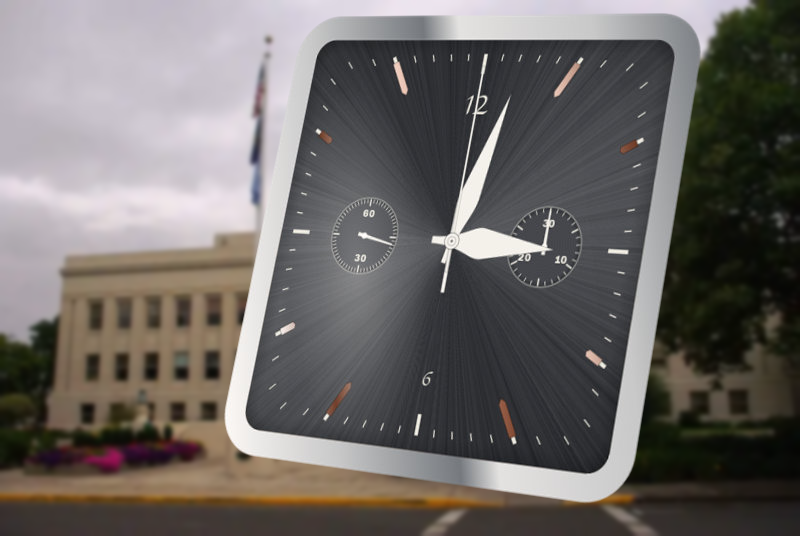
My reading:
{"hour": 3, "minute": 2, "second": 17}
